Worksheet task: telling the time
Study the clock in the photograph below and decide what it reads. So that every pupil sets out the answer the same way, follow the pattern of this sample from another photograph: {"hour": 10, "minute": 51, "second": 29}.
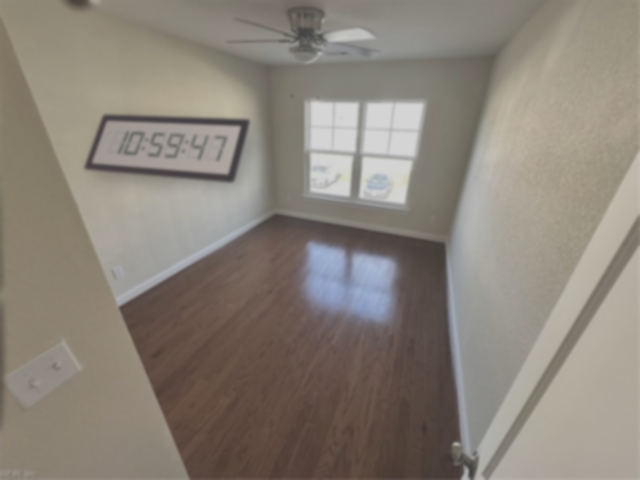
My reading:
{"hour": 10, "minute": 59, "second": 47}
